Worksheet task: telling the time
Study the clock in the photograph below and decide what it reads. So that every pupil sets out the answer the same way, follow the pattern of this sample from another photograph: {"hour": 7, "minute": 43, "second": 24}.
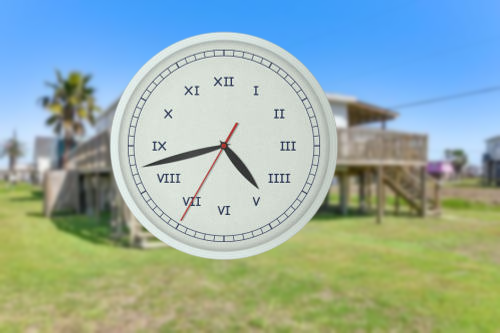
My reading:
{"hour": 4, "minute": 42, "second": 35}
